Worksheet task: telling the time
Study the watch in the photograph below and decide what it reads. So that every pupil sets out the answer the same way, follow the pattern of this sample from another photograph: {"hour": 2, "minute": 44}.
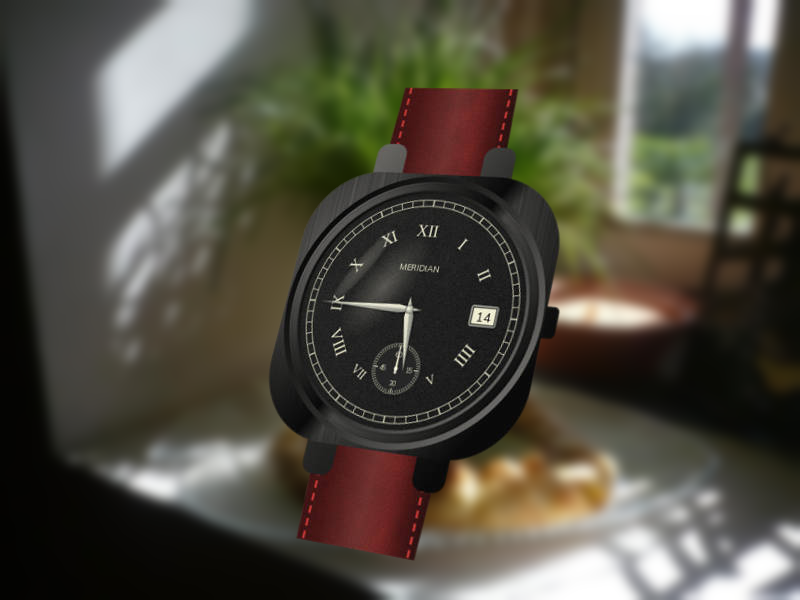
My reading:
{"hour": 5, "minute": 45}
